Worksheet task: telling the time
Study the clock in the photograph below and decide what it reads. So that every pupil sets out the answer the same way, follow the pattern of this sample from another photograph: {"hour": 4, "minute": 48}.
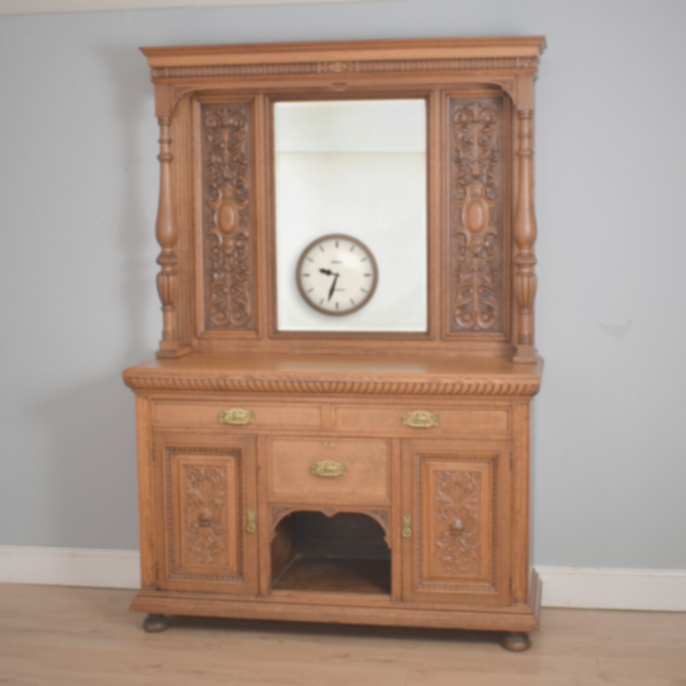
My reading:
{"hour": 9, "minute": 33}
